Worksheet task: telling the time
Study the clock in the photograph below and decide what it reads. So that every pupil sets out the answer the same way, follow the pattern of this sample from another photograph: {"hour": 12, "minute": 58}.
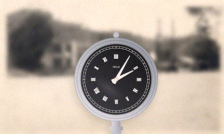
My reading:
{"hour": 2, "minute": 5}
